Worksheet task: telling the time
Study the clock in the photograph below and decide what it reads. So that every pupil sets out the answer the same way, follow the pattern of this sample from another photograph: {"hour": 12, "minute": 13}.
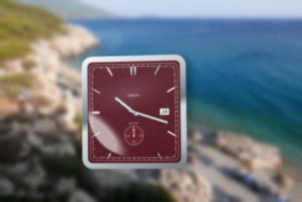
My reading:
{"hour": 10, "minute": 18}
